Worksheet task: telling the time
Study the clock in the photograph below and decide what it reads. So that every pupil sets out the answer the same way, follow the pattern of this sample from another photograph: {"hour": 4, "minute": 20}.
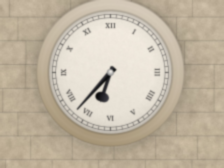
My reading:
{"hour": 6, "minute": 37}
